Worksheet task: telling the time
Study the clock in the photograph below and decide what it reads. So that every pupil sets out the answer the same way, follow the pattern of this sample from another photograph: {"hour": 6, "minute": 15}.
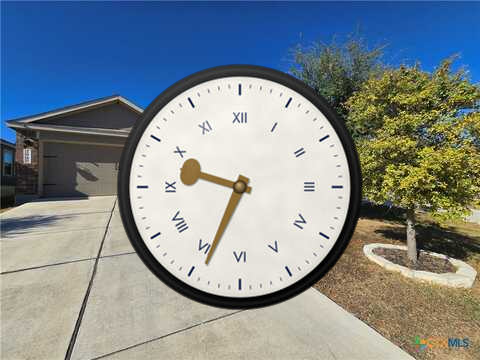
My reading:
{"hour": 9, "minute": 34}
